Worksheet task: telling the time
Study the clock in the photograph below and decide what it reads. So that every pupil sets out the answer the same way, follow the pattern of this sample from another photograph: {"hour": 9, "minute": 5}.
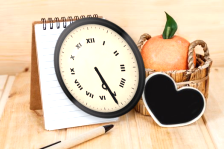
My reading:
{"hour": 5, "minute": 26}
